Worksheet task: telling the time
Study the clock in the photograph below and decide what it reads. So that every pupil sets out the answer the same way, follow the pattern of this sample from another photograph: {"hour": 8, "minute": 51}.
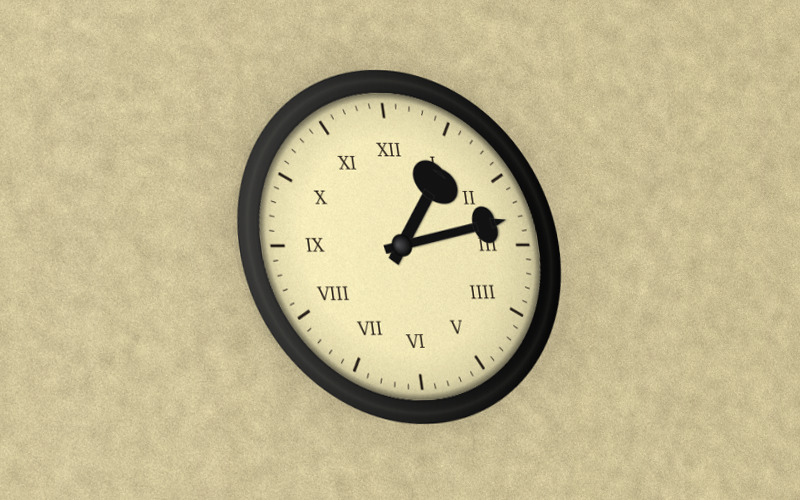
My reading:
{"hour": 1, "minute": 13}
